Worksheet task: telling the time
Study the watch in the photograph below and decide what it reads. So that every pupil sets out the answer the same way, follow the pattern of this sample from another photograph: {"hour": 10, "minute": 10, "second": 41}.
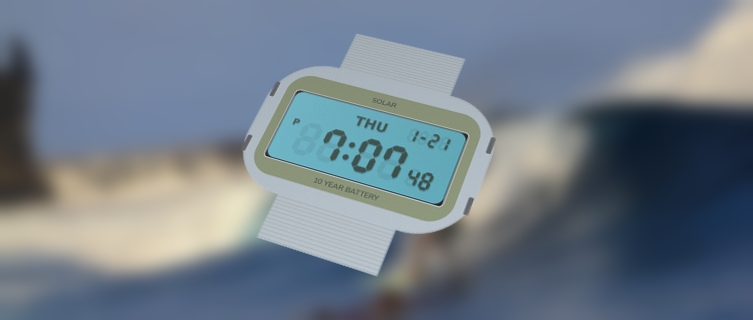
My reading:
{"hour": 7, "minute": 7, "second": 48}
